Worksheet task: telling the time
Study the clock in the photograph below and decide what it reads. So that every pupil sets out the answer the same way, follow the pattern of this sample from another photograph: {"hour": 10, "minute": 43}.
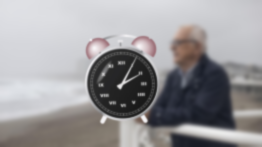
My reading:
{"hour": 2, "minute": 5}
